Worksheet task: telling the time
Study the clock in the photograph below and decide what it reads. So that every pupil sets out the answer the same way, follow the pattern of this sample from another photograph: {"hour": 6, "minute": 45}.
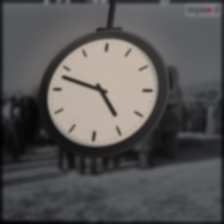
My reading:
{"hour": 4, "minute": 48}
